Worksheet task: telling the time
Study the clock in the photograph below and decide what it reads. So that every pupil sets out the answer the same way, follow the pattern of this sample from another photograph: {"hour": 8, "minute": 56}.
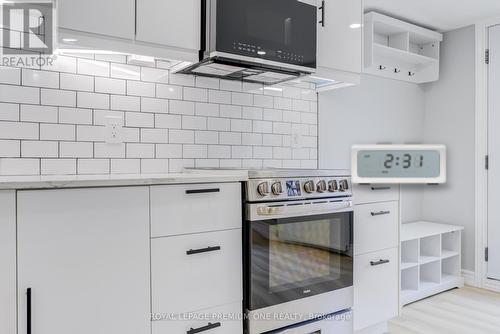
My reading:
{"hour": 2, "minute": 31}
